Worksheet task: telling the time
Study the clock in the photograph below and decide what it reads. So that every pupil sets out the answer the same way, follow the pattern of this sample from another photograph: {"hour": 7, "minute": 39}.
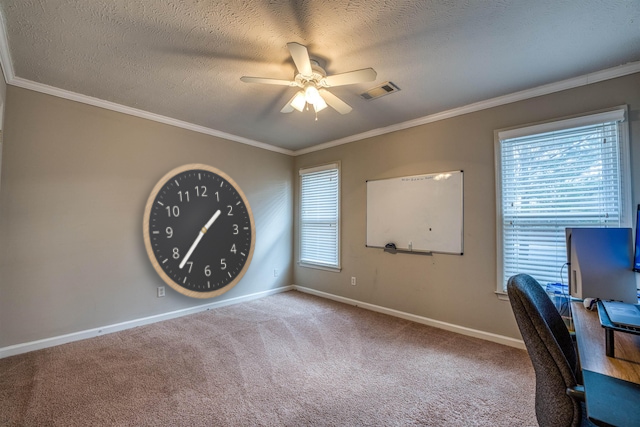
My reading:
{"hour": 1, "minute": 37}
